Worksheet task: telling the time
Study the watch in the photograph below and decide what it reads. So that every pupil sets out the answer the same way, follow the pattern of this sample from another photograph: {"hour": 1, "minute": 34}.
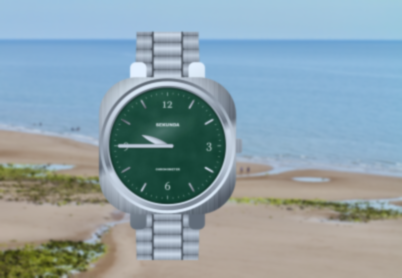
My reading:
{"hour": 9, "minute": 45}
